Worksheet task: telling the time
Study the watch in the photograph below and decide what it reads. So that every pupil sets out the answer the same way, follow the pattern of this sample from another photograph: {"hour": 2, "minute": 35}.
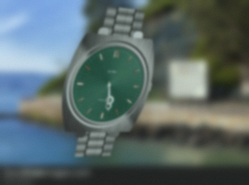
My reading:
{"hour": 5, "minute": 28}
